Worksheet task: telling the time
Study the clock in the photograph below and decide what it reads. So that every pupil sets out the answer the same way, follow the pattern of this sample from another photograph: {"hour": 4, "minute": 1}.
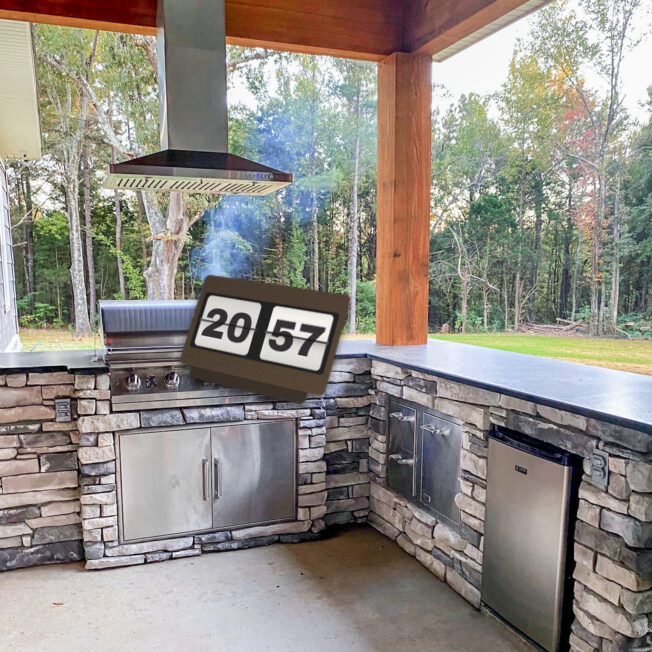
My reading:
{"hour": 20, "minute": 57}
